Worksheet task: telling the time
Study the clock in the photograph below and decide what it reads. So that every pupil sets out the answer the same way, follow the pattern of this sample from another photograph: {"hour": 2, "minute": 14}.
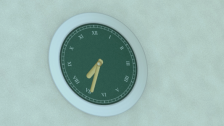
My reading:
{"hour": 7, "minute": 34}
